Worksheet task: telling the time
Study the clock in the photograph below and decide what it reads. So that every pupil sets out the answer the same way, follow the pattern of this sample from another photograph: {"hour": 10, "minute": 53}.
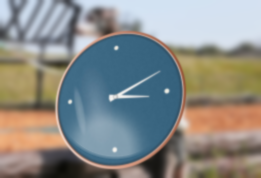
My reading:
{"hour": 3, "minute": 11}
